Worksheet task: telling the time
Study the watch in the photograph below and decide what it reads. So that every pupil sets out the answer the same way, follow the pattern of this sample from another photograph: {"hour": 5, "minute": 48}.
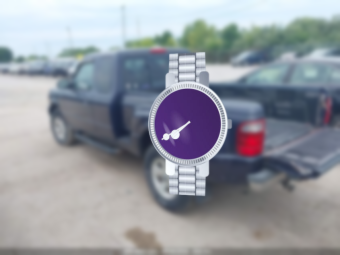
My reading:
{"hour": 7, "minute": 40}
